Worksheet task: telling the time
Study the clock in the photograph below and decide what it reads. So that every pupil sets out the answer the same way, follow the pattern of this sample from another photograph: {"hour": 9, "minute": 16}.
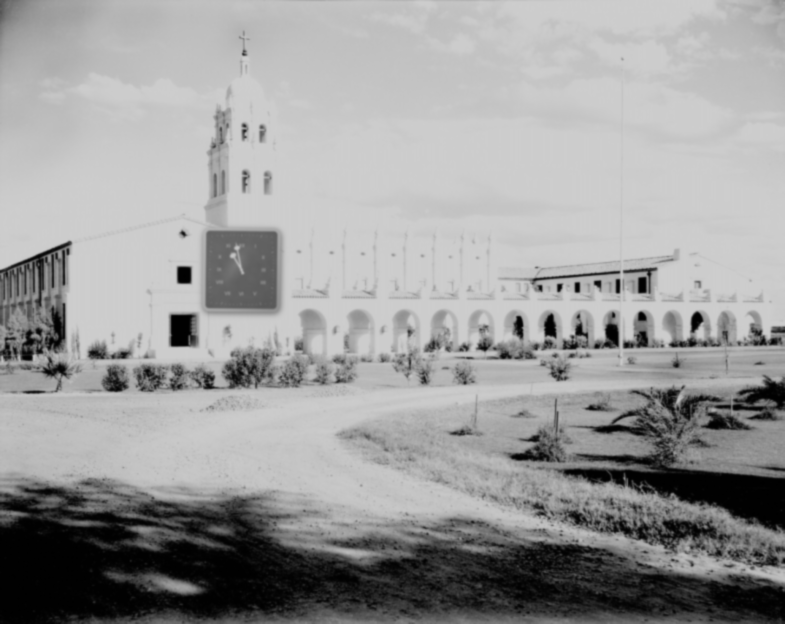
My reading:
{"hour": 10, "minute": 58}
